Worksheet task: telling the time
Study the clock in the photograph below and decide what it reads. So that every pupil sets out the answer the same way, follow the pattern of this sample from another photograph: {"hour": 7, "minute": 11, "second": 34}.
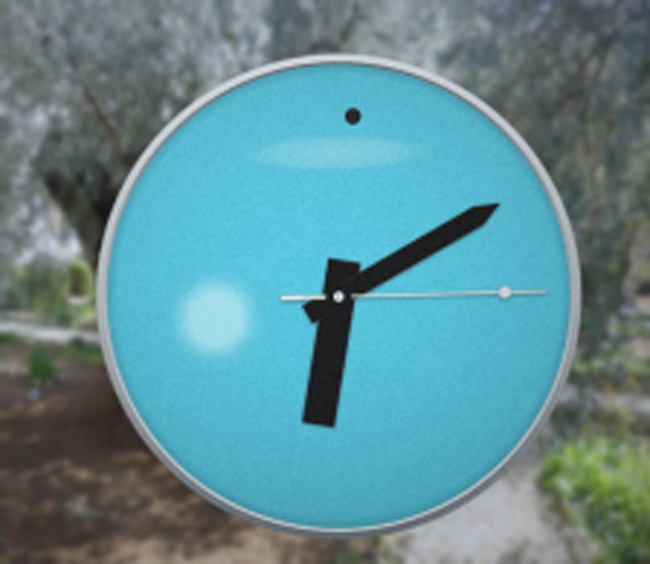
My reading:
{"hour": 6, "minute": 9, "second": 14}
